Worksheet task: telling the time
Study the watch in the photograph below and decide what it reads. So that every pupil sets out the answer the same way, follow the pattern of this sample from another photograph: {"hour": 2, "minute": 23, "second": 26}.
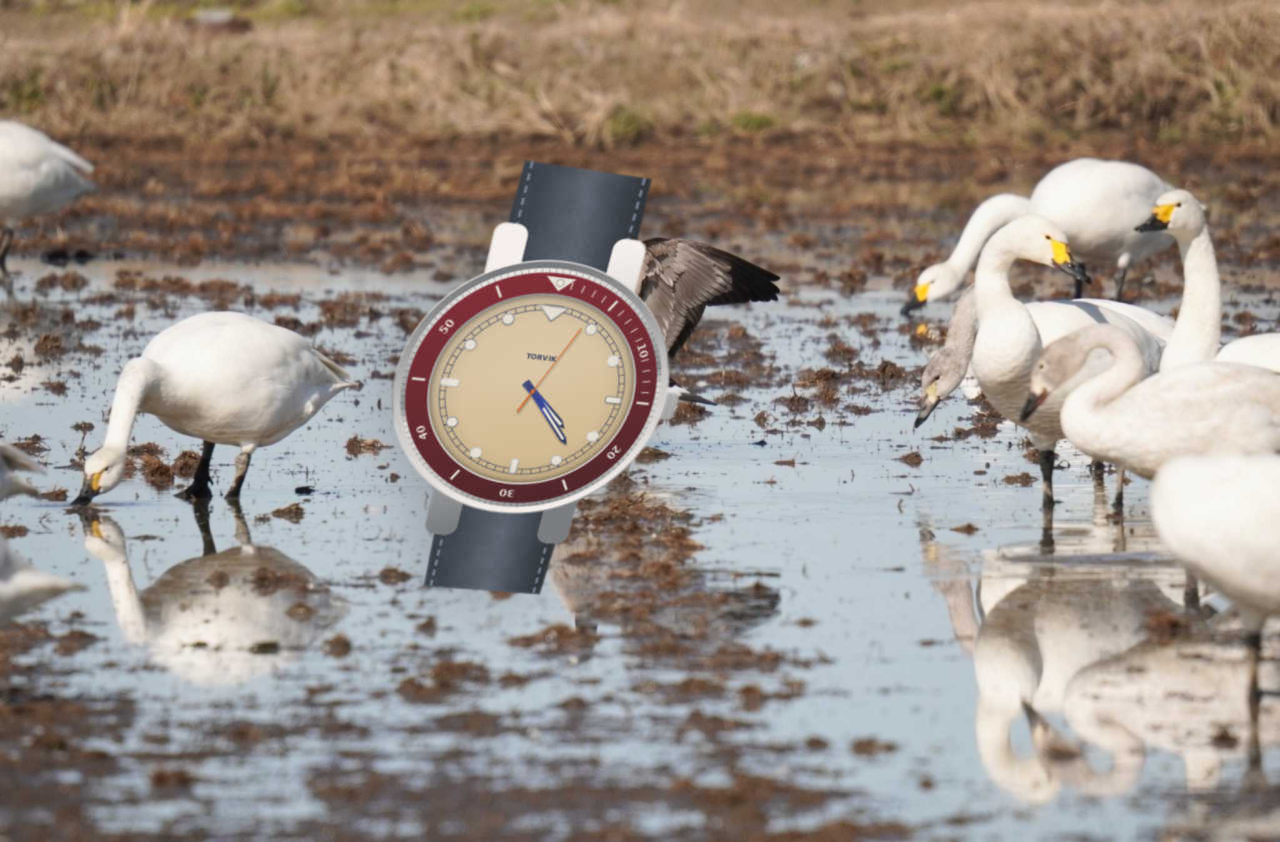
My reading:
{"hour": 4, "minute": 23, "second": 4}
